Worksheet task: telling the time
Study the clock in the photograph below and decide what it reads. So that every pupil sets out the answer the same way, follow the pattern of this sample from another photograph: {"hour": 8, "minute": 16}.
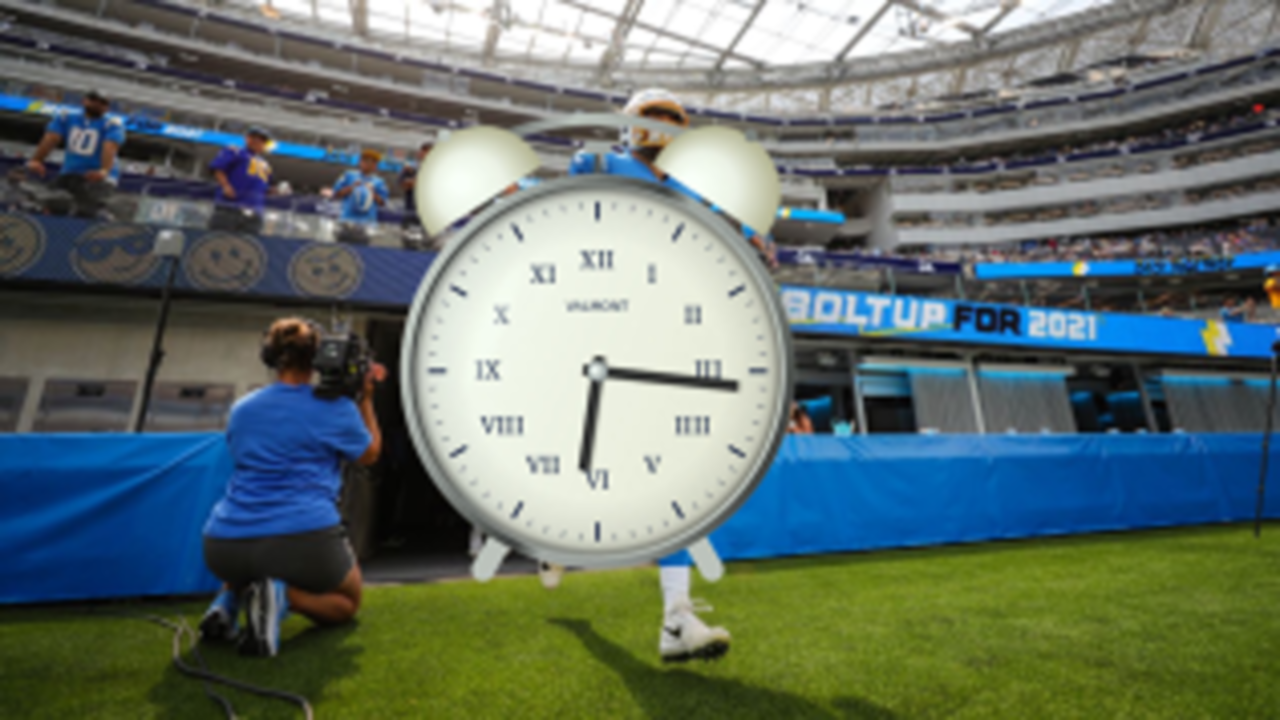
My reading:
{"hour": 6, "minute": 16}
